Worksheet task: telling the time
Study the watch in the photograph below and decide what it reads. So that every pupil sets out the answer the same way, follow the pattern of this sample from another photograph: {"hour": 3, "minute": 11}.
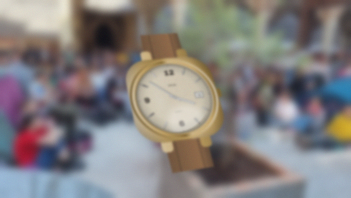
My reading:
{"hour": 3, "minute": 52}
